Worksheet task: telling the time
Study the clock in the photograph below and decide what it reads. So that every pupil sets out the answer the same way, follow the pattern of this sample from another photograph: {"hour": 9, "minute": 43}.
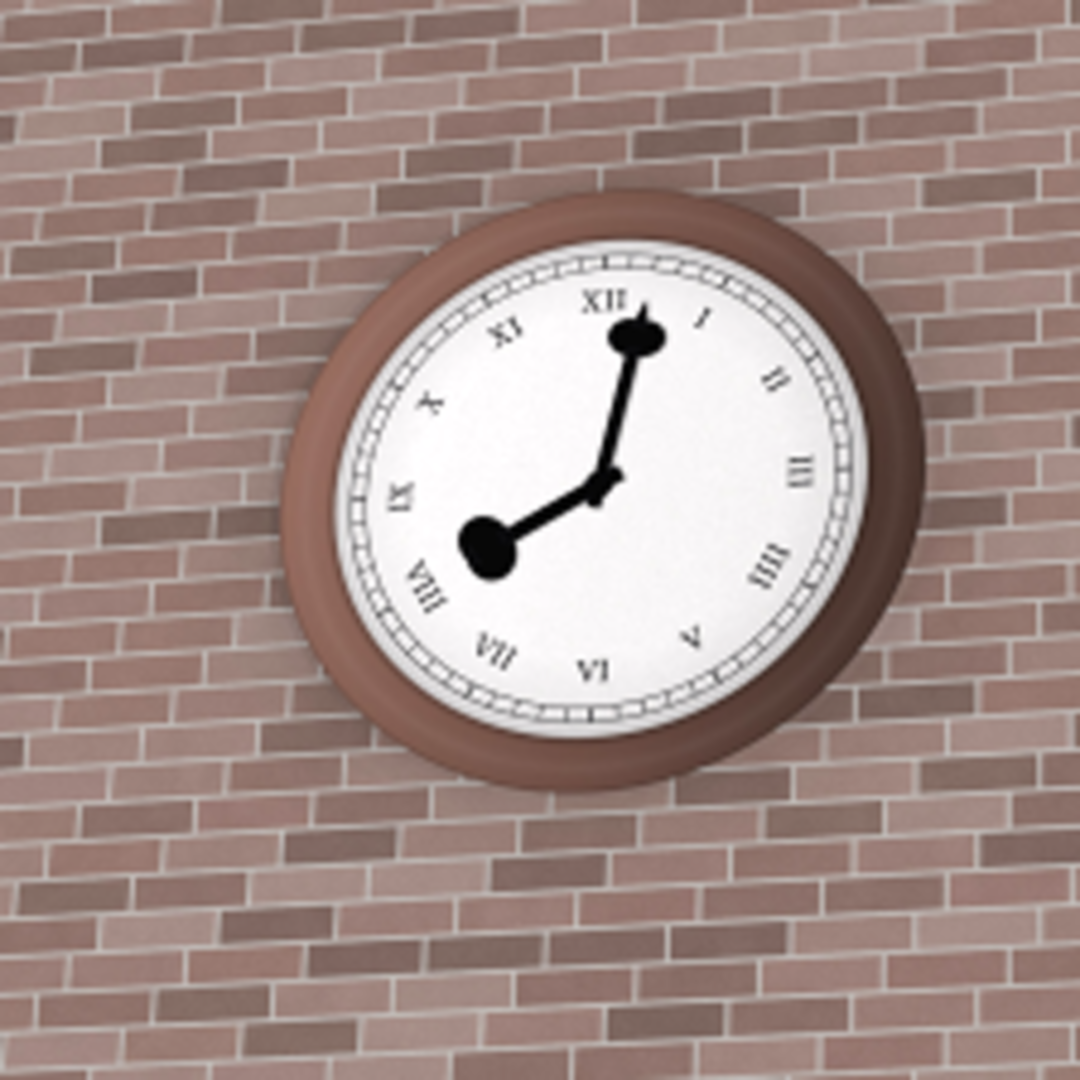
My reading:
{"hour": 8, "minute": 2}
